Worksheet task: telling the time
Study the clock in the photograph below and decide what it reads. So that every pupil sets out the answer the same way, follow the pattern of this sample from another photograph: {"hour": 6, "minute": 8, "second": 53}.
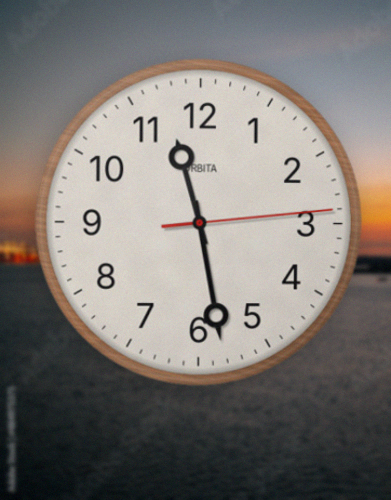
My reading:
{"hour": 11, "minute": 28, "second": 14}
